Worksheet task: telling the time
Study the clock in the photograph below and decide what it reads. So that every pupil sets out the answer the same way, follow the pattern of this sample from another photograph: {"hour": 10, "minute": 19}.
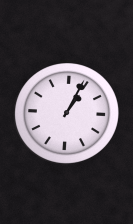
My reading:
{"hour": 1, "minute": 4}
